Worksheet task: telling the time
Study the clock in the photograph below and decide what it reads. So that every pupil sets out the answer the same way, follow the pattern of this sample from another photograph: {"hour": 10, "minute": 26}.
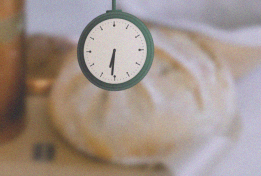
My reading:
{"hour": 6, "minute": 31}
